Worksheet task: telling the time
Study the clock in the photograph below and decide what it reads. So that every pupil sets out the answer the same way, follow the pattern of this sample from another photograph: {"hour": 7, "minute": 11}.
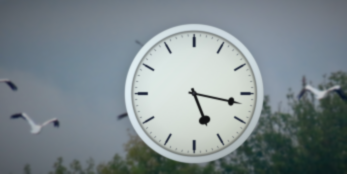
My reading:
{"hour": 5, "minute": 17}
